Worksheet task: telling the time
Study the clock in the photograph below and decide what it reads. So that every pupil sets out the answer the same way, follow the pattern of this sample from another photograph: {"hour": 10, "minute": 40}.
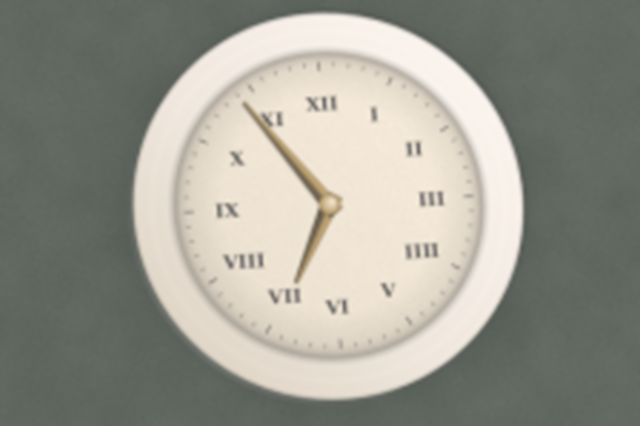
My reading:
{"hour": 6, "minute": 54}
